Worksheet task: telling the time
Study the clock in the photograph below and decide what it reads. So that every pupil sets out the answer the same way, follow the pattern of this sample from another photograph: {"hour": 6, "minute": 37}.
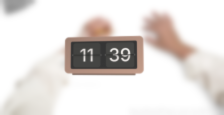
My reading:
{"hour": 11, "minute": 39}
